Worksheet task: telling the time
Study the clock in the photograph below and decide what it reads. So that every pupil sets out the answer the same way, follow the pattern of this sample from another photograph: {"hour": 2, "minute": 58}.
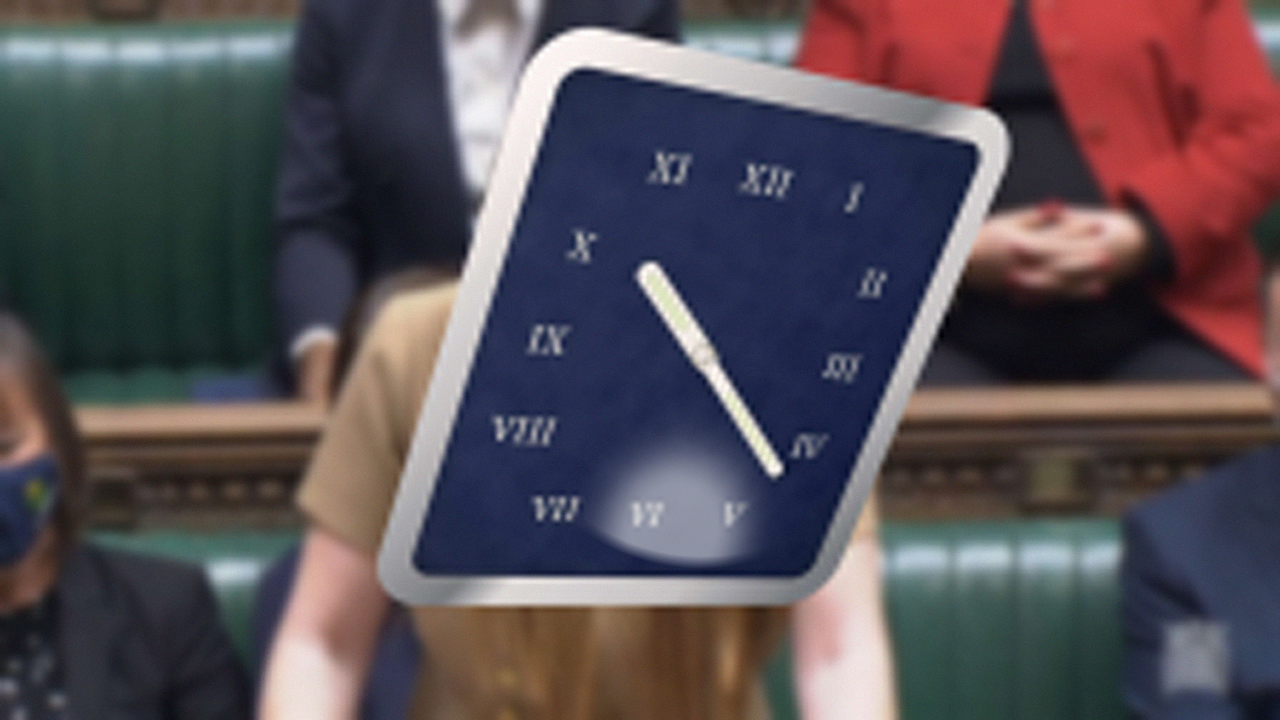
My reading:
{"hour": 10, "minute": 22}
